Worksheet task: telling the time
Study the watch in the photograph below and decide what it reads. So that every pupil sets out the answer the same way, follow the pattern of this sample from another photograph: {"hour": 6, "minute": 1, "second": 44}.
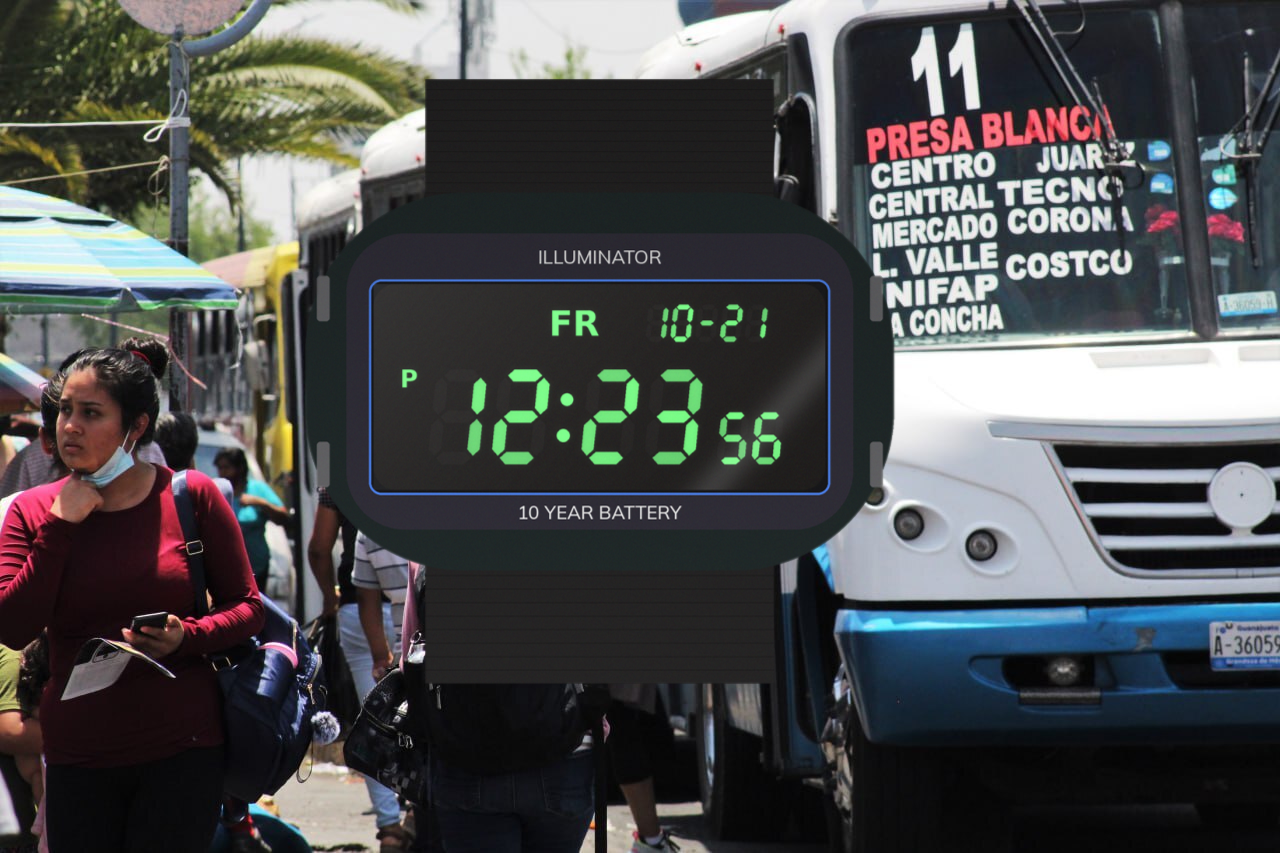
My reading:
{"hour": 12, "minute": 23, "second": 56}
